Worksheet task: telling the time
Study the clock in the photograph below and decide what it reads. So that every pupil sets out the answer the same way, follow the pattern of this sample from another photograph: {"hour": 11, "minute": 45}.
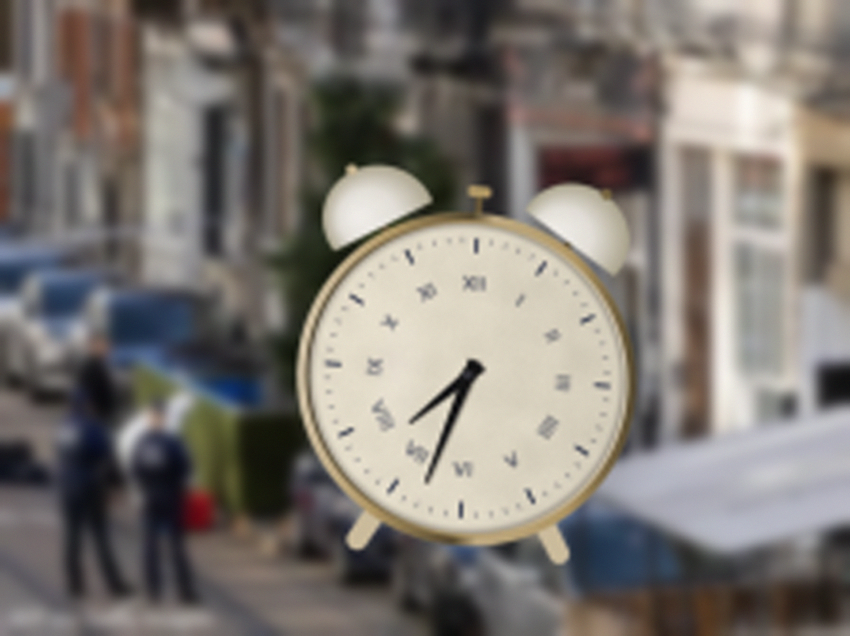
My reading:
{"hour": 7, "minute": 33}
